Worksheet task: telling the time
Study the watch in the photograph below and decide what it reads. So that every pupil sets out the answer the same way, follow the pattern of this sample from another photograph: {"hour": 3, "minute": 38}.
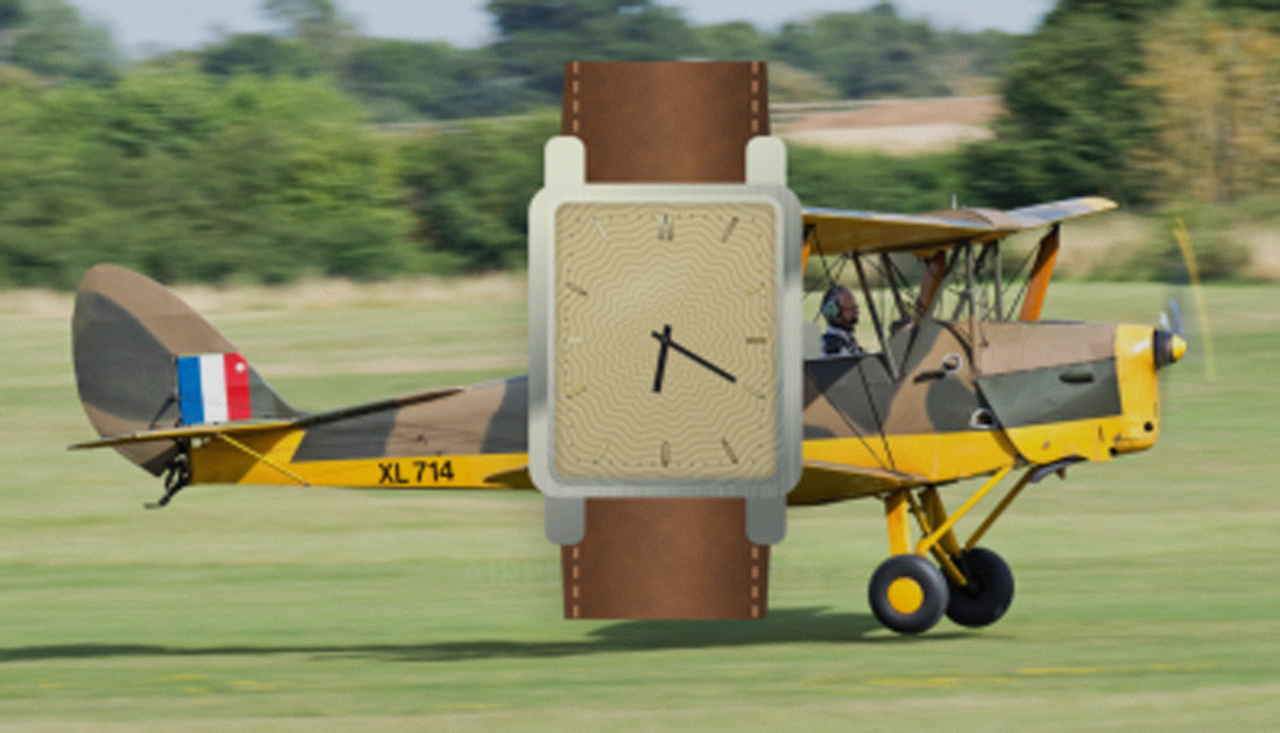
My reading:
{"hour": 6, "minute": 20}
